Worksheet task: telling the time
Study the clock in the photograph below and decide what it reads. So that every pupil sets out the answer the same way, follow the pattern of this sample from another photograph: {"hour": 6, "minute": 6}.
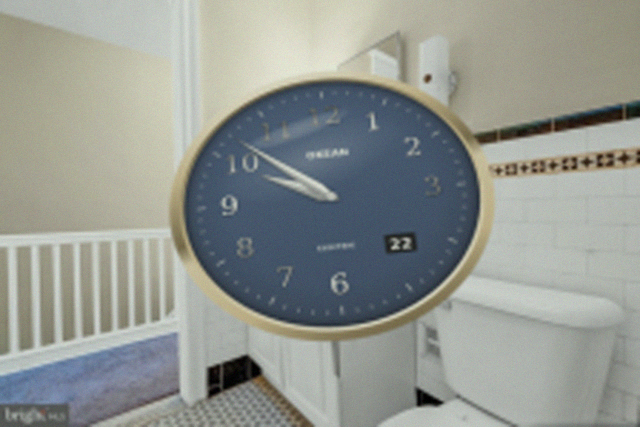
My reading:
{"hour": 9, "minute": 52}
